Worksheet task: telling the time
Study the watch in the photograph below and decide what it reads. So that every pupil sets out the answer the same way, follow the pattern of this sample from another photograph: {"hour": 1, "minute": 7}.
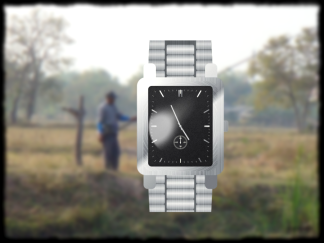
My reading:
{"hour": 4, "minute": 56}
